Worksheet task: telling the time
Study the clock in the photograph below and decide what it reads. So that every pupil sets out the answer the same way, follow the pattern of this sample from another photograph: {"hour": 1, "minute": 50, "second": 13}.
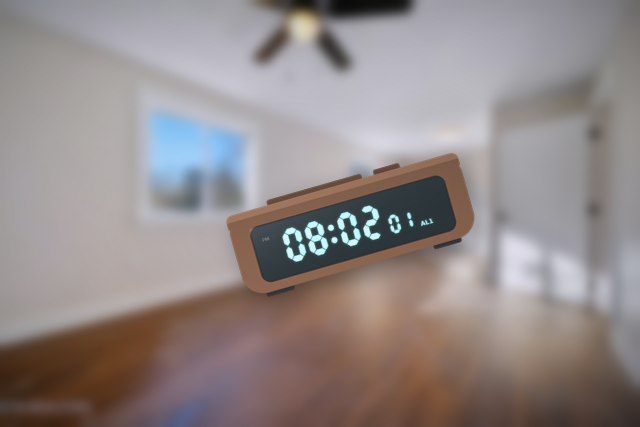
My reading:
{"hour": 8, "minute": 2, "second": 1}
